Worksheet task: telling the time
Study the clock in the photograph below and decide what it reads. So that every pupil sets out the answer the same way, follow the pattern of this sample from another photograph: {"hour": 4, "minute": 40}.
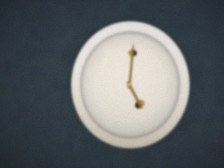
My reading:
{"hour": 5, "minute": 1}
